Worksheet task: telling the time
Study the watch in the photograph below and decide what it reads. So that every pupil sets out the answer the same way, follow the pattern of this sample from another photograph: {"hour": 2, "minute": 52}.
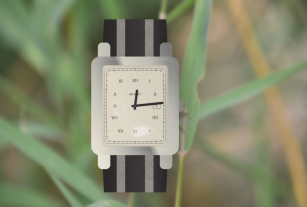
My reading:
{"hour": 12, "minute": 14}
